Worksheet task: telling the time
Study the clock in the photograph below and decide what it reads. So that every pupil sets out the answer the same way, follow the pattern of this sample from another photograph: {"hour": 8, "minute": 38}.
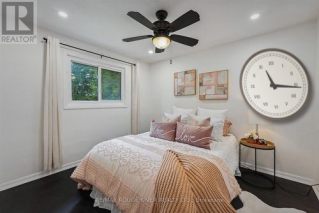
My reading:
{"hour": 11, "minute": 16}
